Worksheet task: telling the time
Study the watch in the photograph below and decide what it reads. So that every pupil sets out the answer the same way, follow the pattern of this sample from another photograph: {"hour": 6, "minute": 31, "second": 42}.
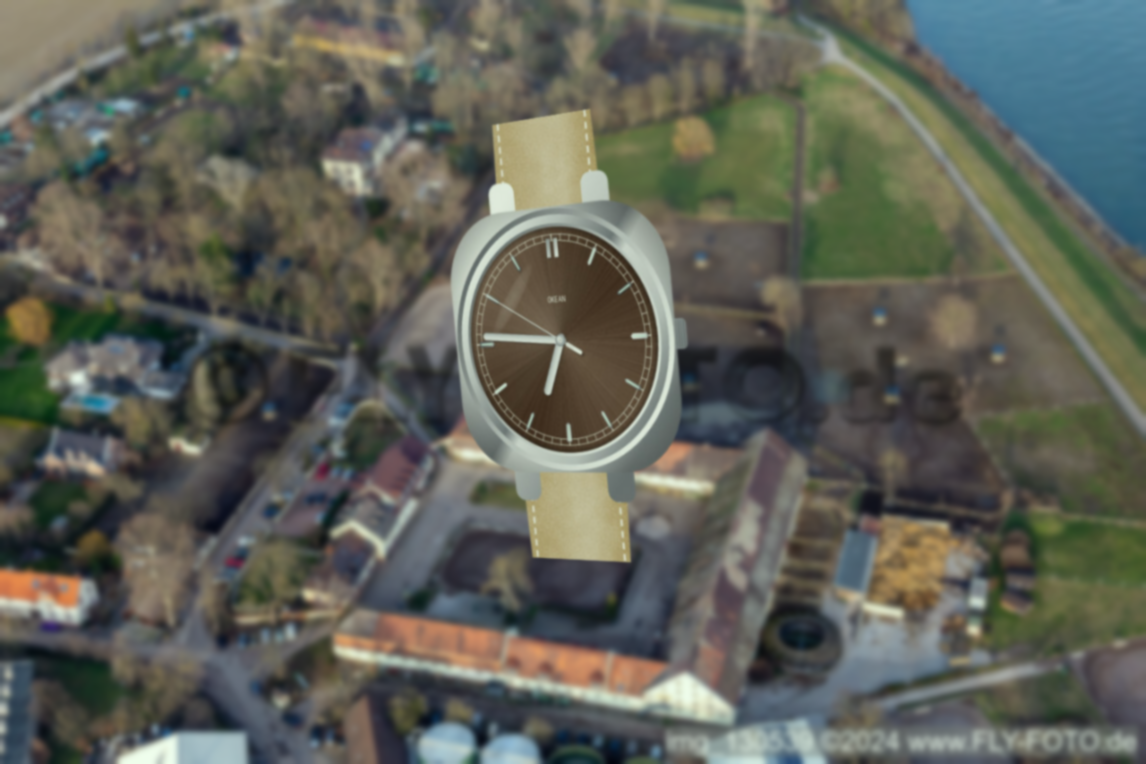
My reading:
{"hour": 6, "minute": 45, "second": 50}
